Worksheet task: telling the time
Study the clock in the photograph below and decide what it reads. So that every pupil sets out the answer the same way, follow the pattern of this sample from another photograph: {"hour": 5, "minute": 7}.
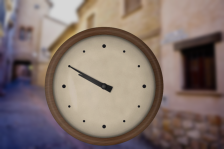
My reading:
{"hour": 9, "minute": 50}
